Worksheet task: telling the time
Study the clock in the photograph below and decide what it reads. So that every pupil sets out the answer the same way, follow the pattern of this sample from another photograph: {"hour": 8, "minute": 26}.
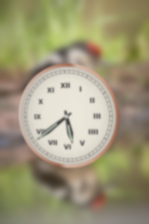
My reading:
{"hour": 5, "minute": 39}
